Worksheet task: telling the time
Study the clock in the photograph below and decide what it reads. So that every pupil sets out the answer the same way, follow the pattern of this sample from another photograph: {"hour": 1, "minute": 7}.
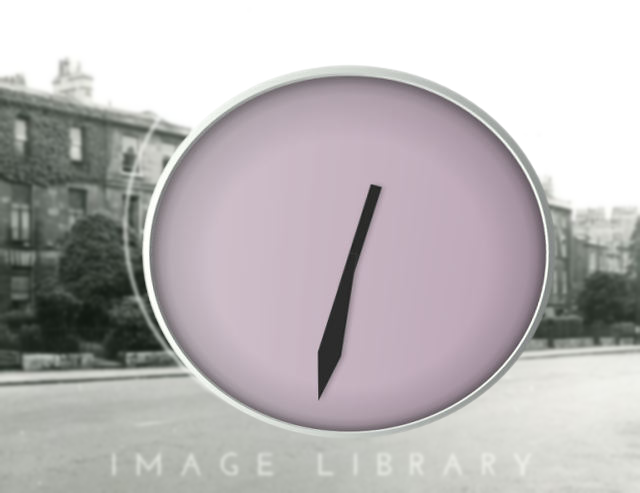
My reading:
{"hour": 12, "minute": 32}
